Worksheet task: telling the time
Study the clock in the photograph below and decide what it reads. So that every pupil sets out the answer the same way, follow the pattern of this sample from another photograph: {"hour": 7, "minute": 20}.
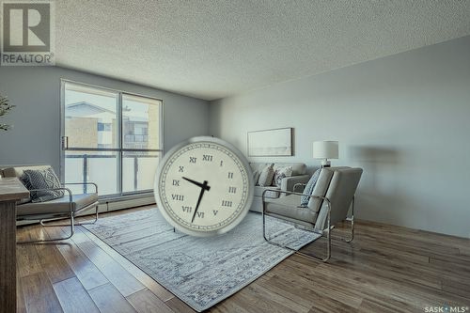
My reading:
{"hour": 9, "minute": 32}
